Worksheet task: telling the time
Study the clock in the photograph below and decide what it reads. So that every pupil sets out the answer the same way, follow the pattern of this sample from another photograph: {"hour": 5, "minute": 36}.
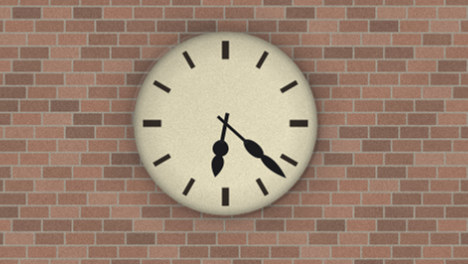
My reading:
{"hour": 6, "minute": 22}
